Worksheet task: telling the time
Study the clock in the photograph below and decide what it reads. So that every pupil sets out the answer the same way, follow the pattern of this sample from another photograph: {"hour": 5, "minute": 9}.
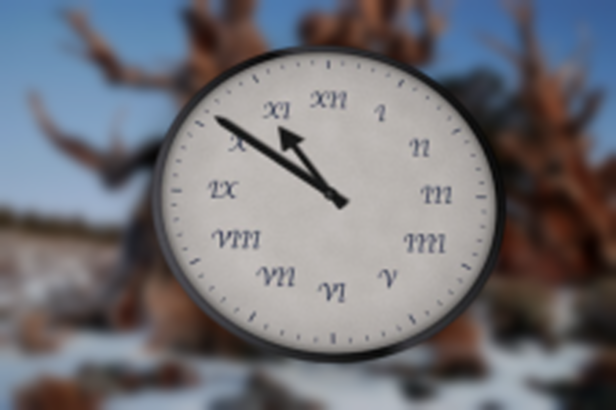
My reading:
{"hour": 10, "minute": 51}
